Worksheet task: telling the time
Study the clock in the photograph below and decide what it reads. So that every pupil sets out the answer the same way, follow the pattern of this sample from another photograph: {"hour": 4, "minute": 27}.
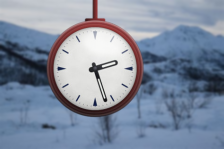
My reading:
{"hour": 2, "minute": 27}
